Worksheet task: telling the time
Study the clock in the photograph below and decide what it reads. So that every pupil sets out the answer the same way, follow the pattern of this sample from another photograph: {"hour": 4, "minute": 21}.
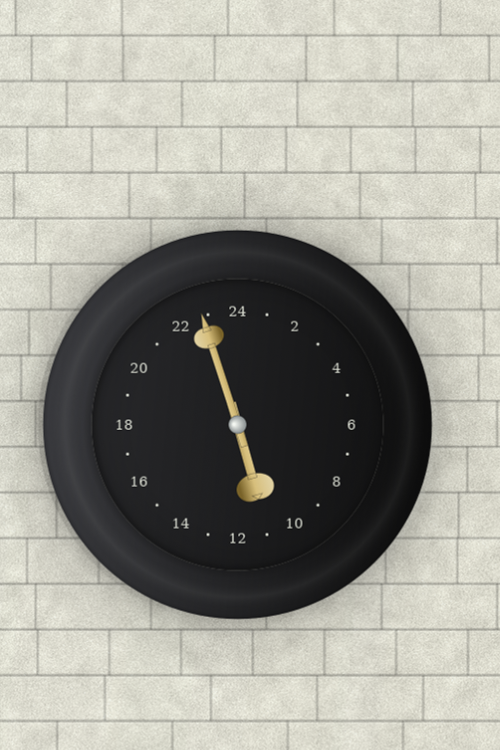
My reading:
{"hour": 10, "minute": 57}
